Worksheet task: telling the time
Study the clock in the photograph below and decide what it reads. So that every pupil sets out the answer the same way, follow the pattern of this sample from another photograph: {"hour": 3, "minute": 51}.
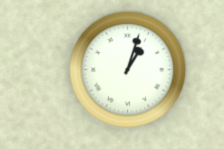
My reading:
{"hour": 1, "minute": 3}
